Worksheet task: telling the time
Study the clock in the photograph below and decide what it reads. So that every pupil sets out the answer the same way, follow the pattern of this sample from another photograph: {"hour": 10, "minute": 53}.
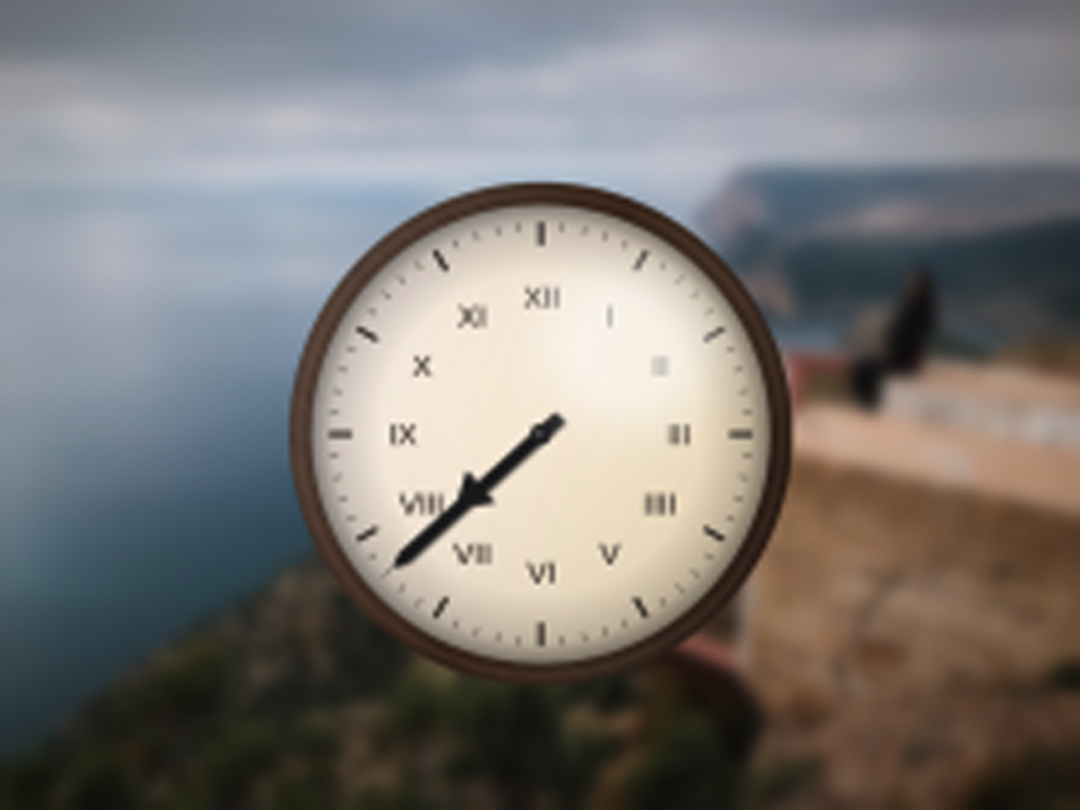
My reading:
{"hour": 7, "minute": 38}
